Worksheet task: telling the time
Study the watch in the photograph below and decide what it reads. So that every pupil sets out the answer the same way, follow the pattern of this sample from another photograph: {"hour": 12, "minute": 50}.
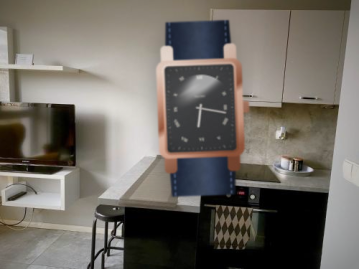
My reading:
{"hour": 6, "minute": 17}
